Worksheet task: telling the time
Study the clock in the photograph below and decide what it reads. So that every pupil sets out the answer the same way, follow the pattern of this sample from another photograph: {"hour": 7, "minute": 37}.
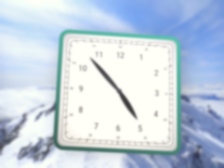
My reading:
{"hour": 4, "minute": 53}
